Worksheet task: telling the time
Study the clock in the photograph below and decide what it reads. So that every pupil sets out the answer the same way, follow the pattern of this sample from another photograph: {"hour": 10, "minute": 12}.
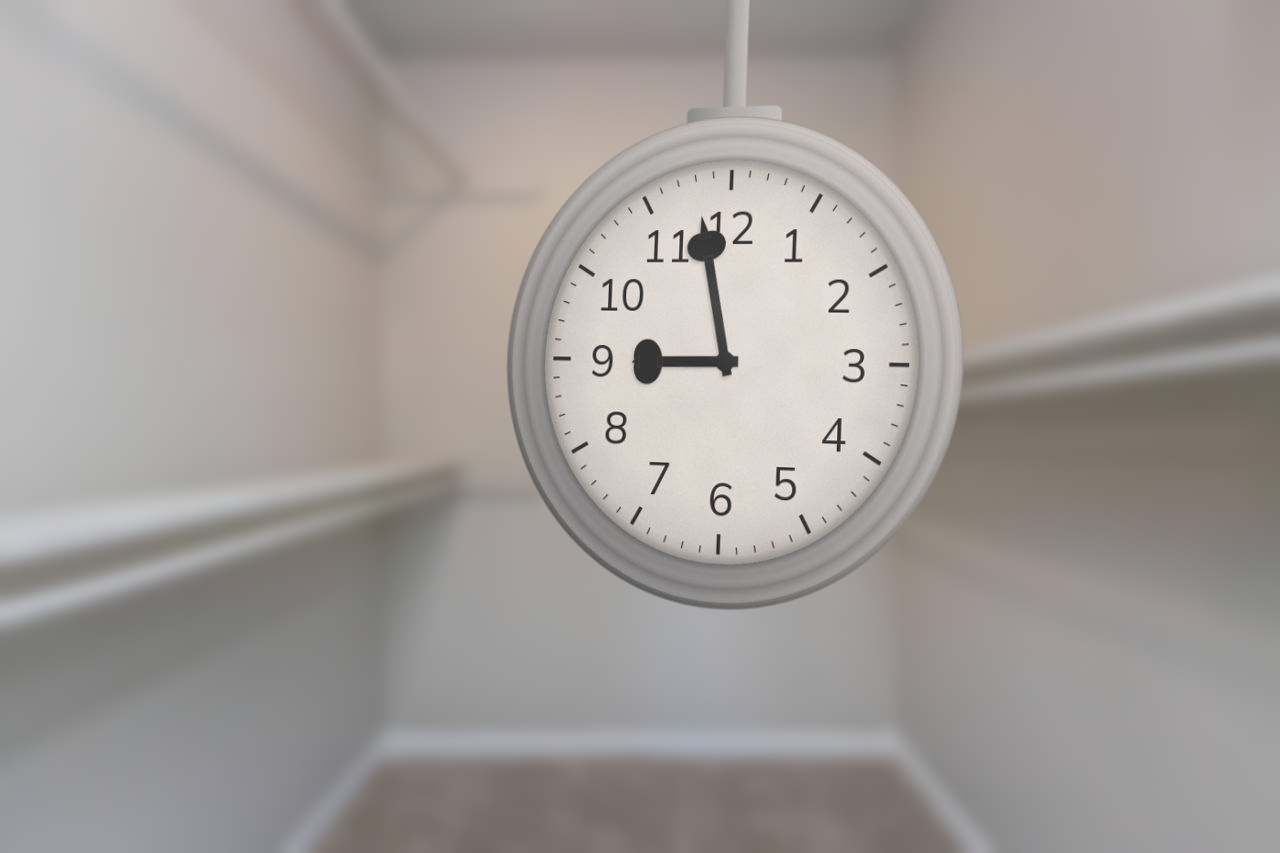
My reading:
{"hour": 8, "minute": 58}
